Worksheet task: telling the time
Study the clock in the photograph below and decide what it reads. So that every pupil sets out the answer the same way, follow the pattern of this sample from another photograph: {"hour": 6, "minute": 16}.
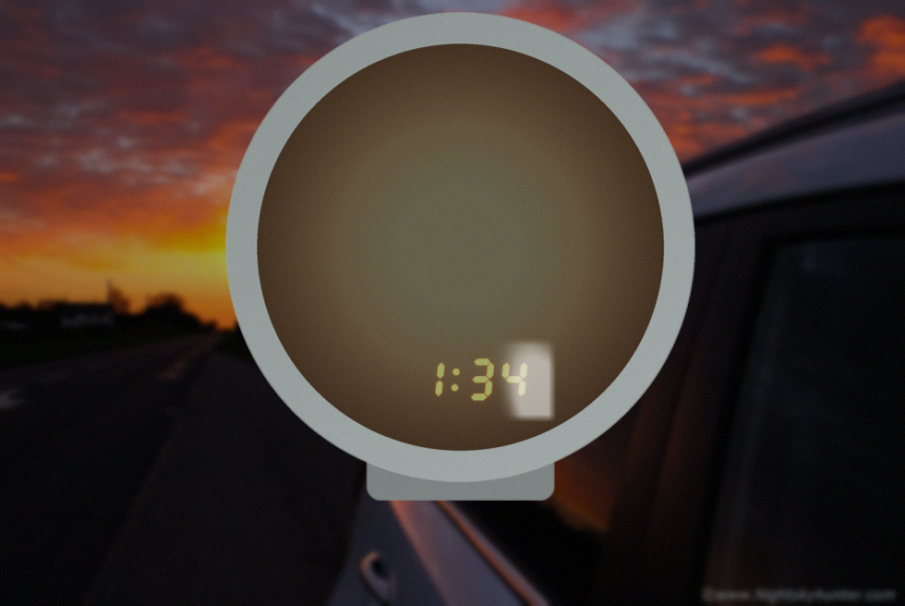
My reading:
{"hour": 1, "minute": 34}
